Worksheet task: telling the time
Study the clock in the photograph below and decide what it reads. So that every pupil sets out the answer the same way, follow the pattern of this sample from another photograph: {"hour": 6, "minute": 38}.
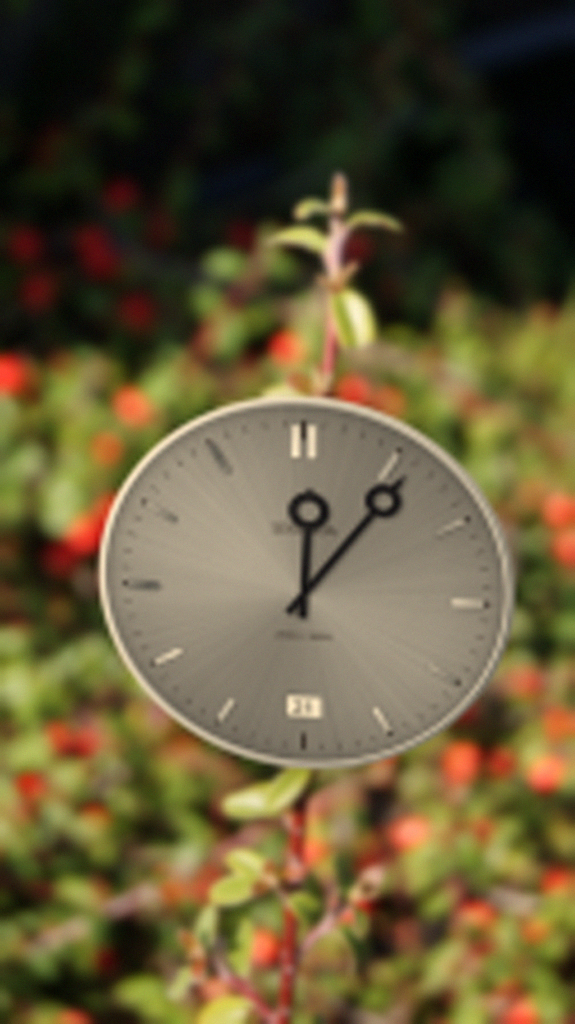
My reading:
{"hour": 12, "minute": 6}
